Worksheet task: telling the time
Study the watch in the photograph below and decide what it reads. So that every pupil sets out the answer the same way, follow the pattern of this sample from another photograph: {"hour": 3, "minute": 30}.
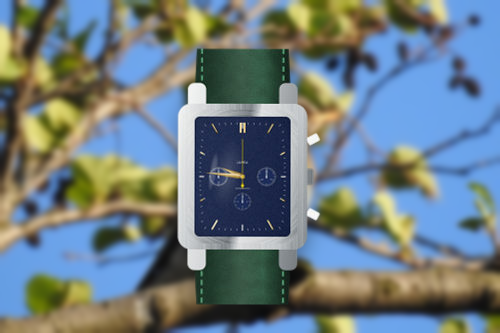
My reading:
{"hour": 9, "minute": 46}
